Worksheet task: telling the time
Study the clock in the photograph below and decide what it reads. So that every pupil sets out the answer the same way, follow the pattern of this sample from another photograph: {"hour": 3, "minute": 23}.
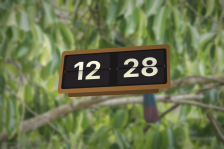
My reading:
{"hour": 12, "minute": 28}
